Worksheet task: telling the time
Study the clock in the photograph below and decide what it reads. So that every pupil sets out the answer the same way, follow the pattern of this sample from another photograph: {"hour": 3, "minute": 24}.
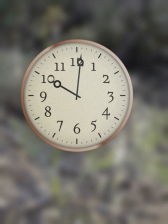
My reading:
{"hour": 10, "minute": 1}
